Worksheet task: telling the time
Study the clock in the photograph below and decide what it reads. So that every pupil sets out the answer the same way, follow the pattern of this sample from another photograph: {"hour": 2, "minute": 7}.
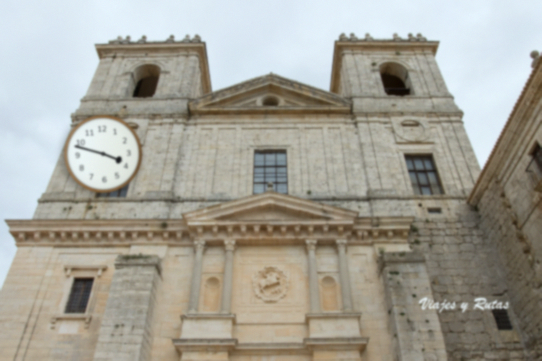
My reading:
{"hour": 3, "minute": 48}
